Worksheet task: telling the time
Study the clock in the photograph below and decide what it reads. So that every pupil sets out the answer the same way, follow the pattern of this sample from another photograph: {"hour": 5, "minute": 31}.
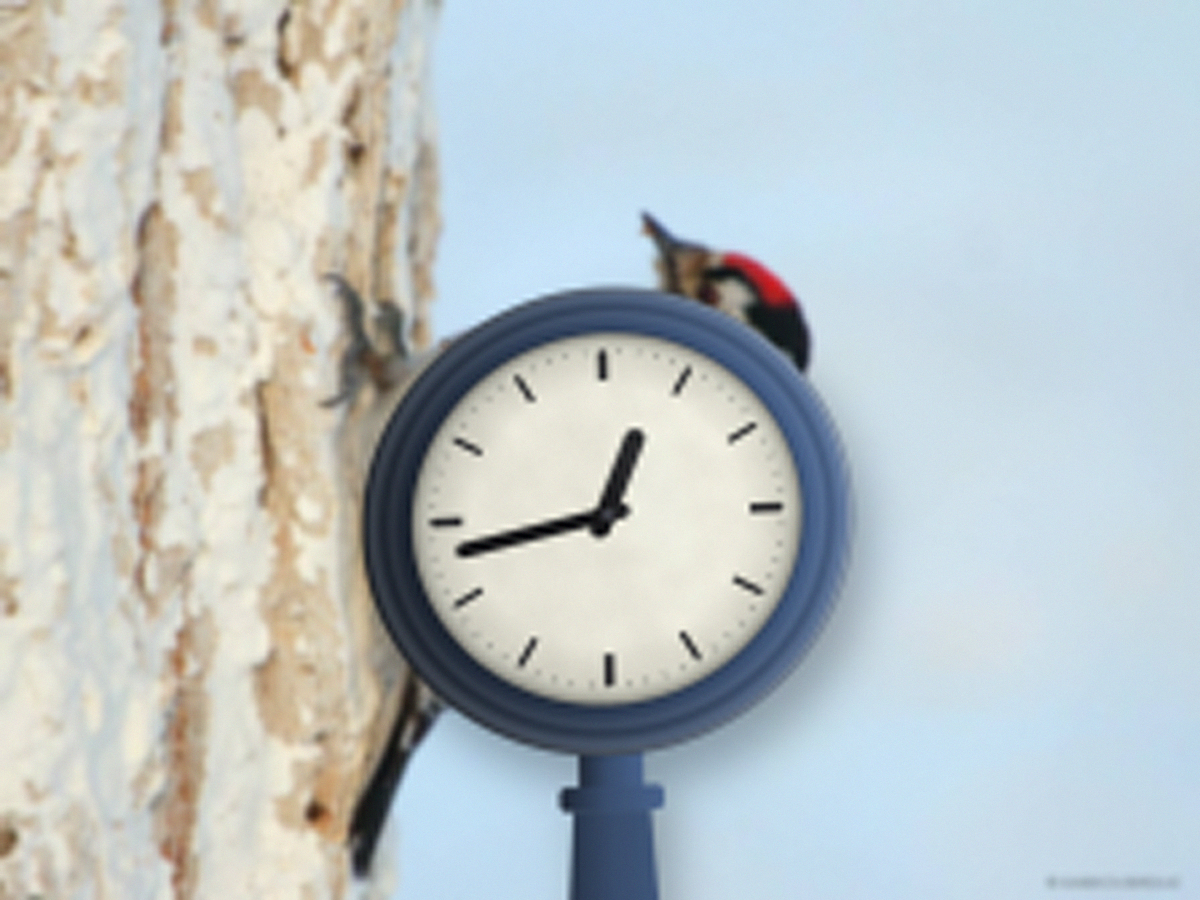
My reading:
{"hour": 12, "minute": 43}
